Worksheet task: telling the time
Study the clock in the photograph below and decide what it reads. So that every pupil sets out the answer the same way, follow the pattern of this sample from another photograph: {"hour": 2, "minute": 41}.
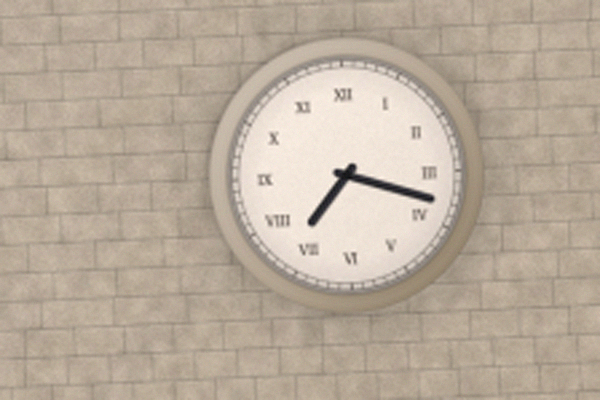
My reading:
{"hour": 7, "minute": 18}
